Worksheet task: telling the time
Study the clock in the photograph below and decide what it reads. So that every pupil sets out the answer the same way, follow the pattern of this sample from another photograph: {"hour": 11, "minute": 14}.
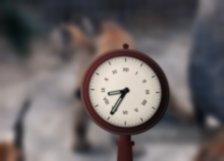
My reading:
{"hour": 8, "minute": 35}
